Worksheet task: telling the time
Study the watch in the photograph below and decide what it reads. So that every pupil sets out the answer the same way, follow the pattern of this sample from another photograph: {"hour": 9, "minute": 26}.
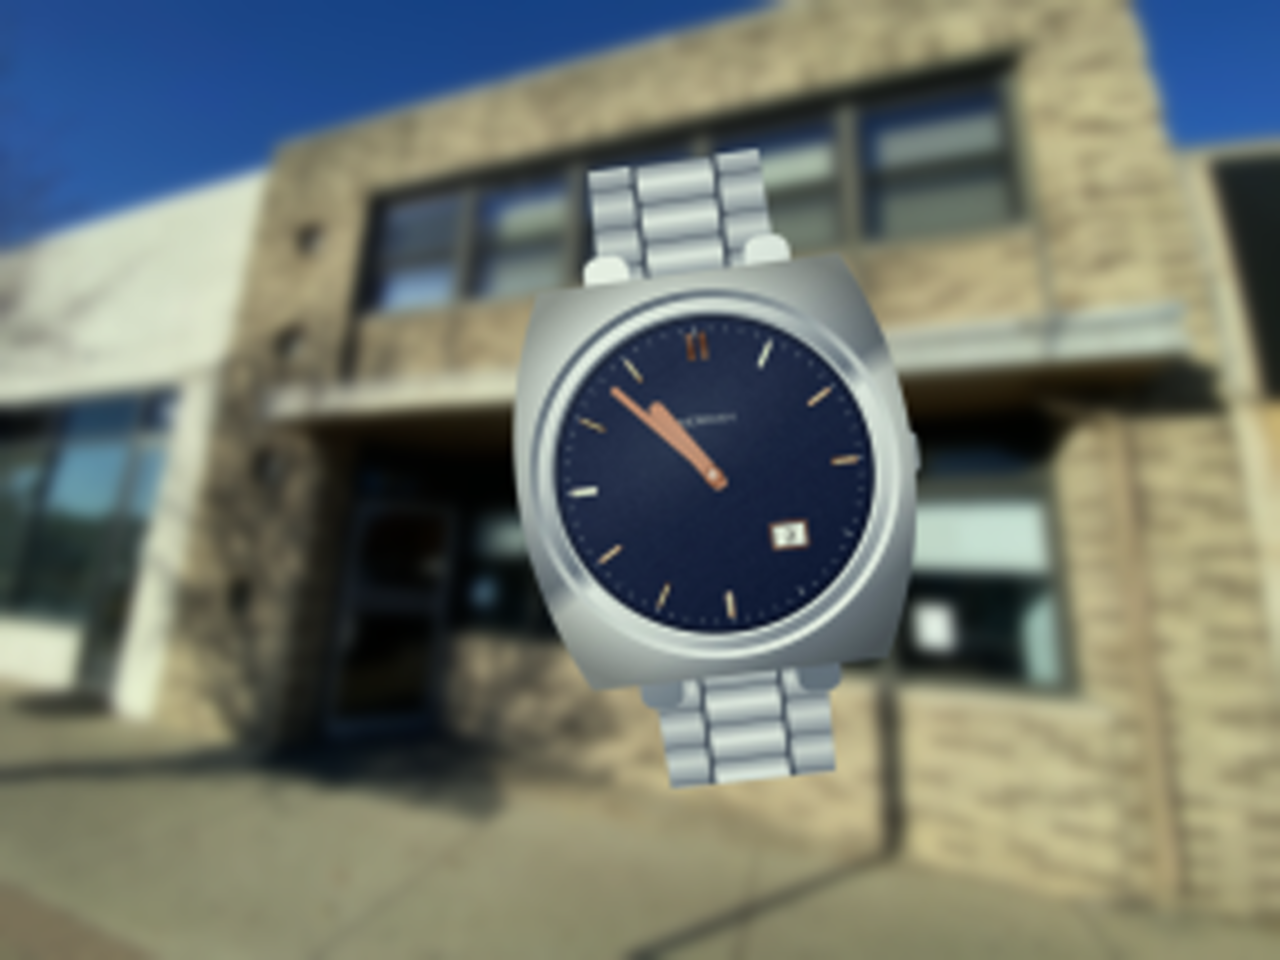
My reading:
{"hour": 10, "minute": 53}
